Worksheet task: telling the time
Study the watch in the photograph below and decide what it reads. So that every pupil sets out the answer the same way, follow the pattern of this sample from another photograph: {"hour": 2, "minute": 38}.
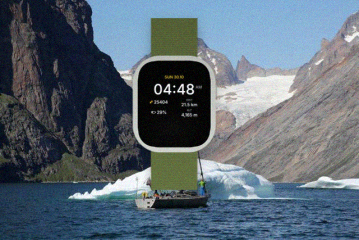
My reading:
{"hour": 4, "minute": 48}
